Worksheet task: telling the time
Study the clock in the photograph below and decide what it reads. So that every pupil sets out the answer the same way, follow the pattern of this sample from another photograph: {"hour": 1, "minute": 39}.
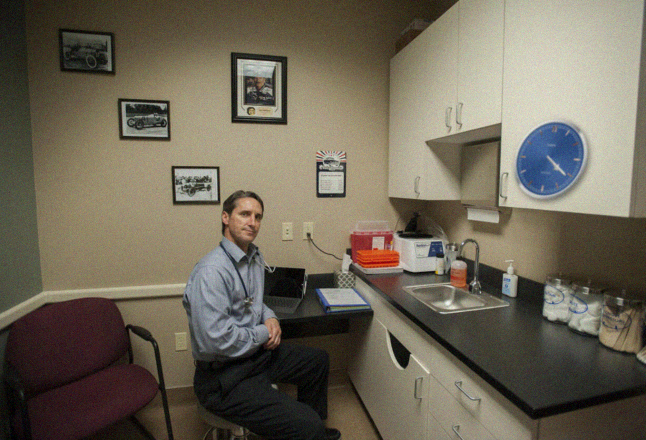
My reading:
{"hour": 4, "minute": 21}
